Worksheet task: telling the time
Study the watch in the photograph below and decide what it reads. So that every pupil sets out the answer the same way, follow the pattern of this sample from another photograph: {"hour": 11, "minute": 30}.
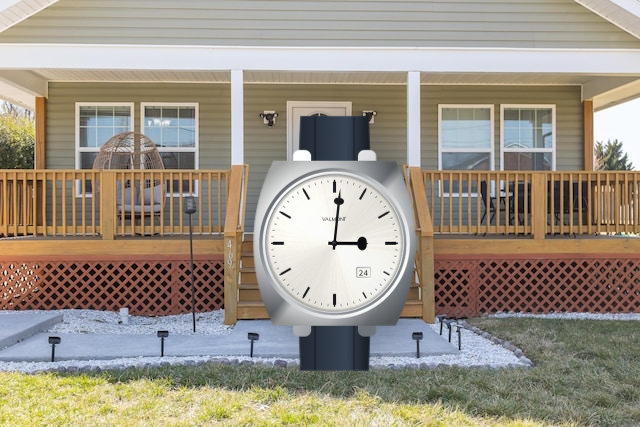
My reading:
{"hour": 3, "minute": 1}
